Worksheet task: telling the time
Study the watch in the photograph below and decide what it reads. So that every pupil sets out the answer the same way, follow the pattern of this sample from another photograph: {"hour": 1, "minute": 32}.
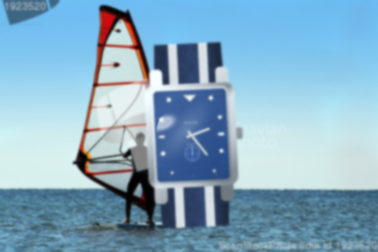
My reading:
{"hour": 2, "minute": 24}
